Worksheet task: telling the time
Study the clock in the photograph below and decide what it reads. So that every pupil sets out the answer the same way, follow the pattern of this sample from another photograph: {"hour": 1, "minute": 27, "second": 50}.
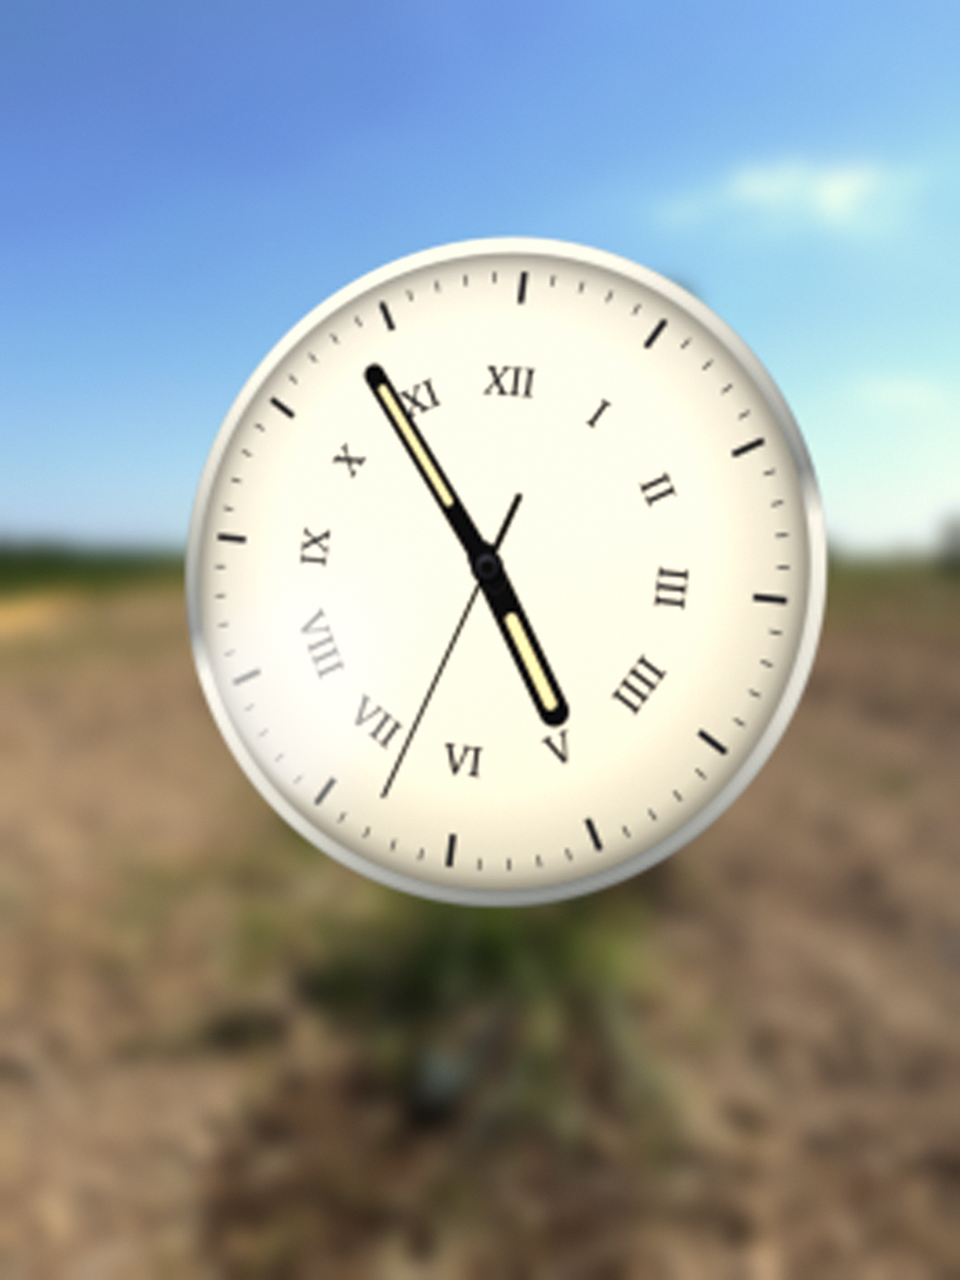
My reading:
{"hour": 4, "minute": 53, "second": 33}
